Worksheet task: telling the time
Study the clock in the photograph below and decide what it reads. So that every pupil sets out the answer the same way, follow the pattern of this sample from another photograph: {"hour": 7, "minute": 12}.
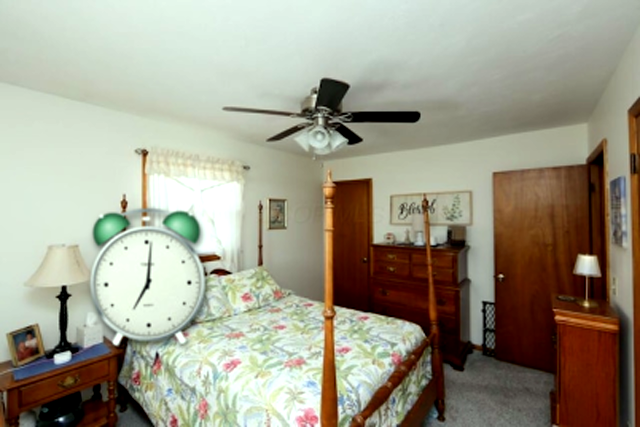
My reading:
{"hour": 7, "minute": 1}
